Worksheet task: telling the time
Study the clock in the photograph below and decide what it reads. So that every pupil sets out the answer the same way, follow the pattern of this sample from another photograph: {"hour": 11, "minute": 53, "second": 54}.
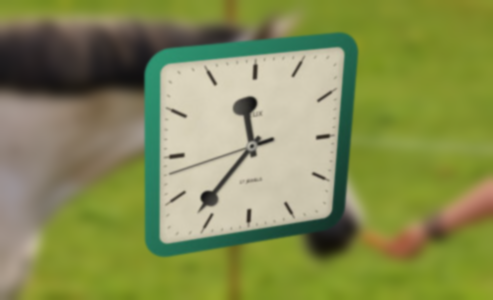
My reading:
{"hour": 11, "minute": 36, "second": 43}
